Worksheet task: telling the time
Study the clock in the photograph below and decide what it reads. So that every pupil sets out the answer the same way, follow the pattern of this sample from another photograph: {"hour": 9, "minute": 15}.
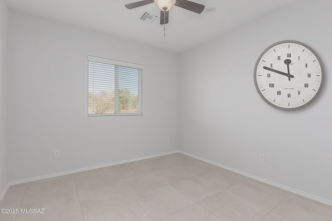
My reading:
{"hour": 11, "minute": 48}
